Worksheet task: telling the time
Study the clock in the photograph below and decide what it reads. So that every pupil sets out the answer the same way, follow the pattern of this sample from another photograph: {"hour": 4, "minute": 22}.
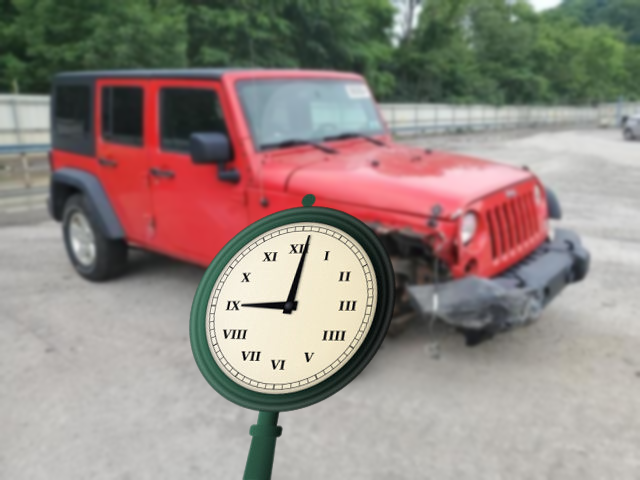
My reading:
{"hour": 9, "minute": 1}
